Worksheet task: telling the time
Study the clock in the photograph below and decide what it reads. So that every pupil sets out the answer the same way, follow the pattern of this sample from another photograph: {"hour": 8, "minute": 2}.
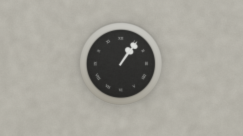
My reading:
{"hour": 1, "minute": 6}
